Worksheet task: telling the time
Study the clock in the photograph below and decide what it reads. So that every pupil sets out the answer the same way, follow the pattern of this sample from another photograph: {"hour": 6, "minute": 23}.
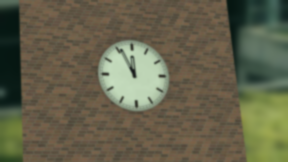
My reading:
{"hour": 11, "minute": 56}
